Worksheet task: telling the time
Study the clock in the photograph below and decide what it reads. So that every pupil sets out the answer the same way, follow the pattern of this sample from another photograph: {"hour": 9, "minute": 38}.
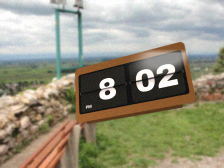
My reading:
{"hour": 8, "minute": 2}
